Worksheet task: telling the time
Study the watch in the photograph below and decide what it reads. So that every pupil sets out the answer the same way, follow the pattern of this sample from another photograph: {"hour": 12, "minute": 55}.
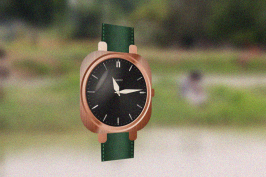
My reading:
{"hour": 11, "minute": 14}
